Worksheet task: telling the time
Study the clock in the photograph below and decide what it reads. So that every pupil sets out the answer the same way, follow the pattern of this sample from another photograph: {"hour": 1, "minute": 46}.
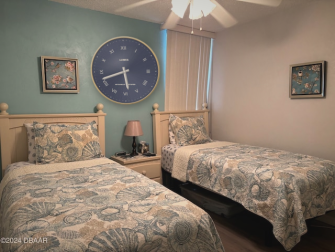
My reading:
{"hour": 5, "minute": 42}
